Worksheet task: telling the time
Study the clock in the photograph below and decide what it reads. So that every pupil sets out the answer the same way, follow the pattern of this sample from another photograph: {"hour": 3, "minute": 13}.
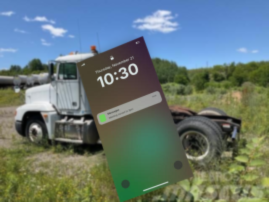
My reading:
{"hour": 10, "minute": 30}
